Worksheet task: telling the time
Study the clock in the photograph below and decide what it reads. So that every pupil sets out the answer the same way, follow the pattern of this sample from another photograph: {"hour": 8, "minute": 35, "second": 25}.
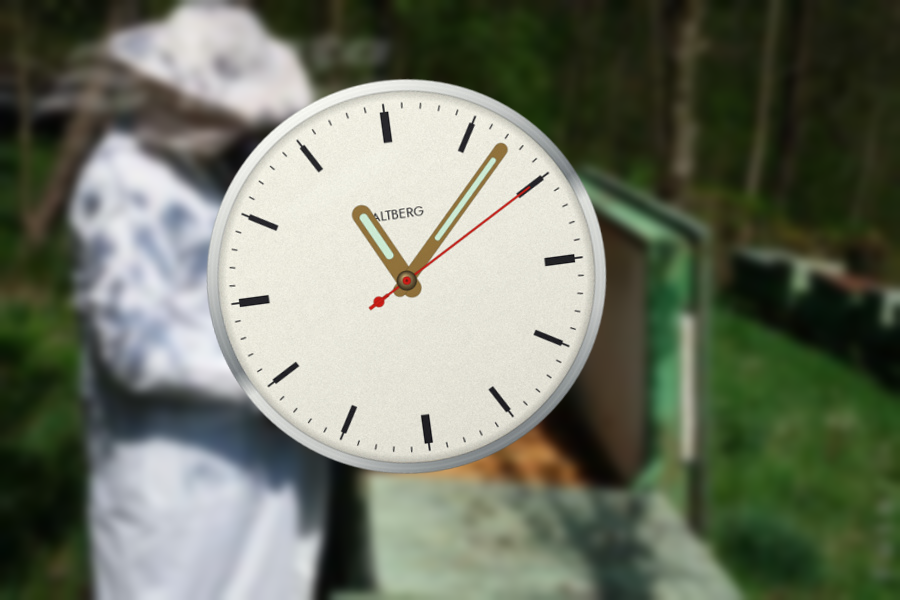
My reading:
{"hour": 11, "minute": 7, "second": 10}
